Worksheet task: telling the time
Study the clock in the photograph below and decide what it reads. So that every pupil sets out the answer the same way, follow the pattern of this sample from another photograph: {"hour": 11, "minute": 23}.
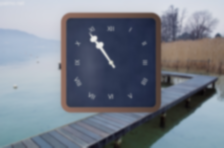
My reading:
{"hour": 10, "minute": 54}
